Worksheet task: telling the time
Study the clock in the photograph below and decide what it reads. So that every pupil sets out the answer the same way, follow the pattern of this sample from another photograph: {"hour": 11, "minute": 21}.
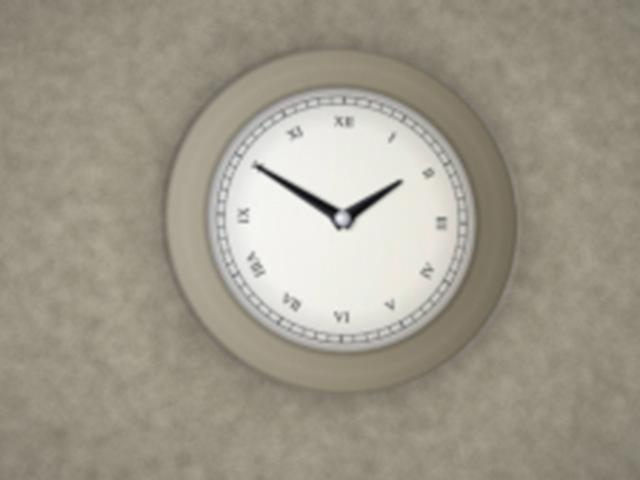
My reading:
{"hour": 1, "minute": 50}
